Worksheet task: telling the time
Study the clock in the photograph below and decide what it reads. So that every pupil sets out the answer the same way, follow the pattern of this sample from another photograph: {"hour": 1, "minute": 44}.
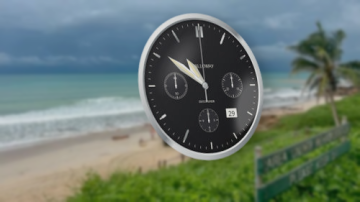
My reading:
{"hour": 10, "minute": 51}
